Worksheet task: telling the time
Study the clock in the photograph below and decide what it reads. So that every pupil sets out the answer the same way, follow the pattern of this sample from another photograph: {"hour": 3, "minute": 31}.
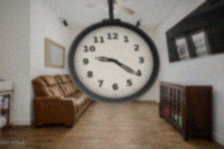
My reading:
{"hour": 9, "minute": 21}
